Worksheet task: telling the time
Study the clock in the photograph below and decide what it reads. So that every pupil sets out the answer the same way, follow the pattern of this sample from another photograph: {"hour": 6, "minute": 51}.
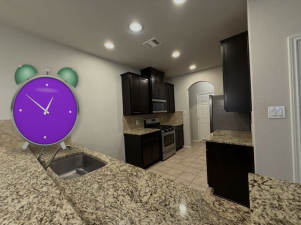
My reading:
{"hour": 12, "minute": 51}
